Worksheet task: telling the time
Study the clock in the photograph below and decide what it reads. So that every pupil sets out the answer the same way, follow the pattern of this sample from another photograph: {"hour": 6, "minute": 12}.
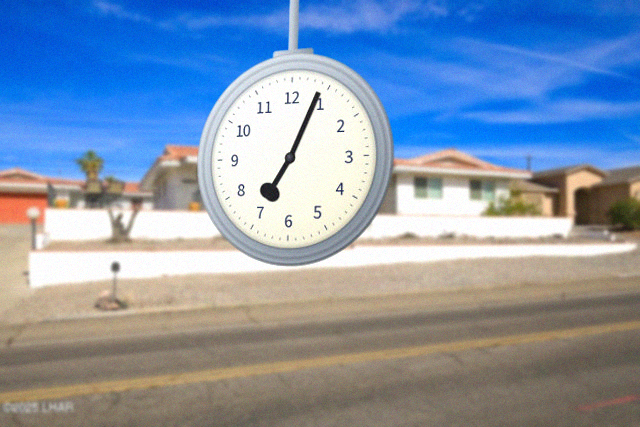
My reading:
{"hour": 7, "minute": 4}
